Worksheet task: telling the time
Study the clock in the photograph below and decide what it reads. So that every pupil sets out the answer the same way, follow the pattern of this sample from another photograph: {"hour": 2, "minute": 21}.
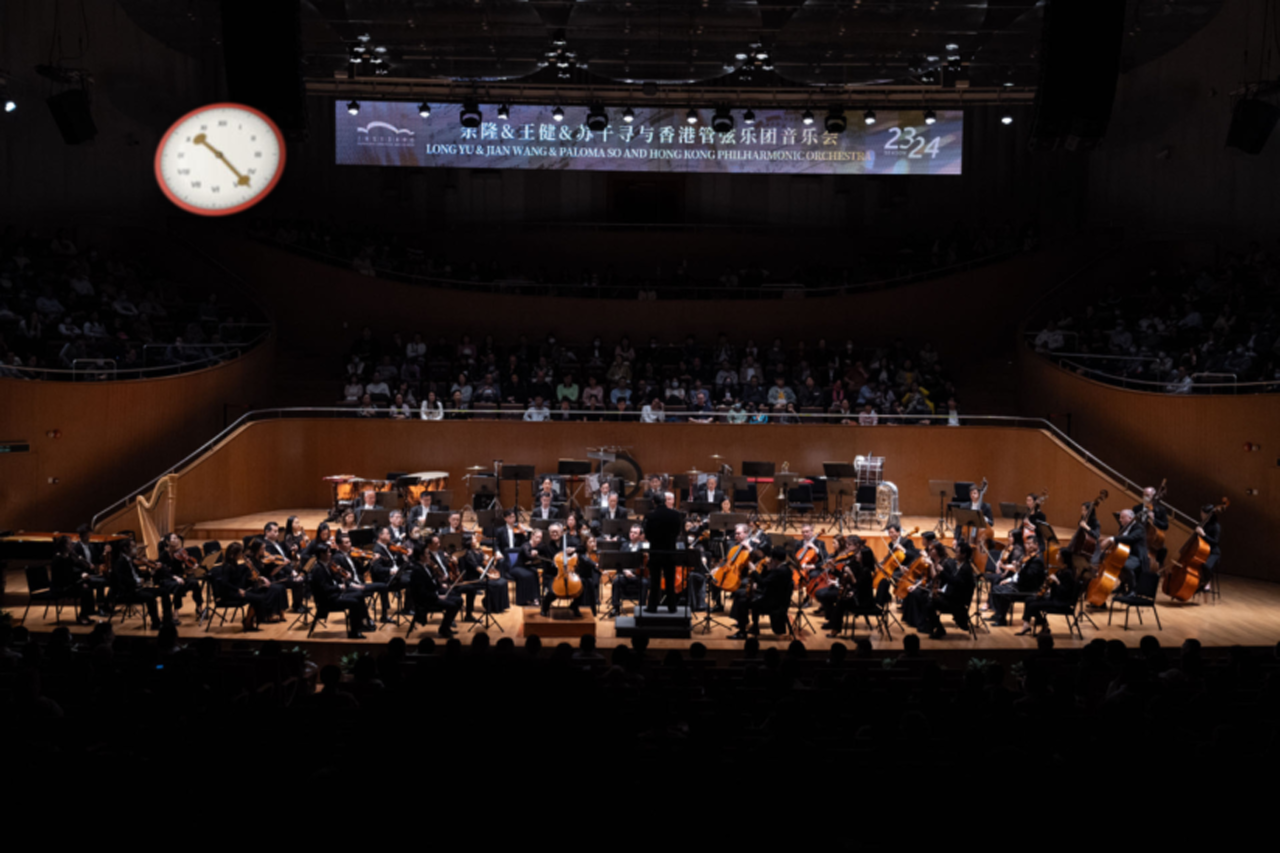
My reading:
{"hour": 10, "minute": 23}
